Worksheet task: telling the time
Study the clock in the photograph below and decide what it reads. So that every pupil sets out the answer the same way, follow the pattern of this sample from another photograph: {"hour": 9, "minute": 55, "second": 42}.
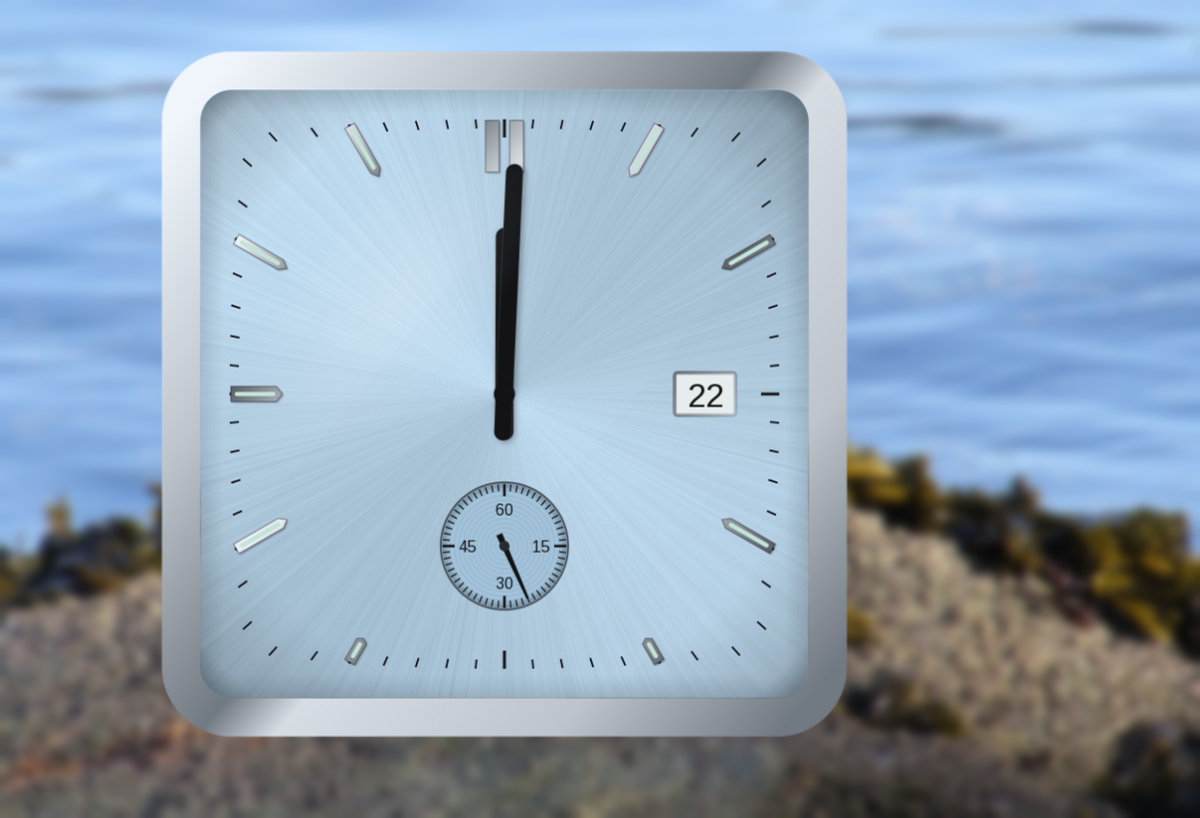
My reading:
{"hour": 12, "minute": 0, "second": 26}
